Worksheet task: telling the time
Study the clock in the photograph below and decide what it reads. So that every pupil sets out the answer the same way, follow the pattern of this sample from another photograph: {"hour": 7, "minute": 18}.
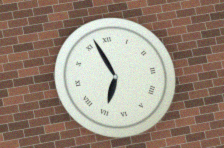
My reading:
{"hour": 6, "minute": 57}
